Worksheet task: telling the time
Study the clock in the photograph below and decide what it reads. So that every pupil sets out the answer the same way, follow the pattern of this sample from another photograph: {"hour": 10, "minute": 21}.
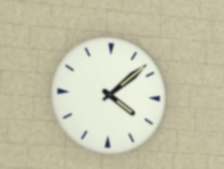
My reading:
{"hour": 4, "minute": 8}
